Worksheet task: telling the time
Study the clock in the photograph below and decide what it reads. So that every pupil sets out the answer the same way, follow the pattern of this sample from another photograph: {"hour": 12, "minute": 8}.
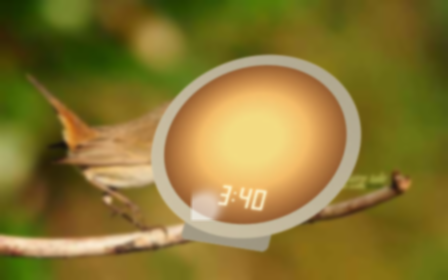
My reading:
{"hour": 3, "minute": 40}
